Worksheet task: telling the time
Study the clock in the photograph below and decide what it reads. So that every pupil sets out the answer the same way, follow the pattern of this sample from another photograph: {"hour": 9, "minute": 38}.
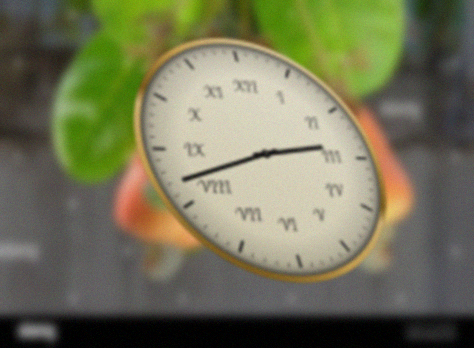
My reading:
{"hour": 2, "minute": 42}
